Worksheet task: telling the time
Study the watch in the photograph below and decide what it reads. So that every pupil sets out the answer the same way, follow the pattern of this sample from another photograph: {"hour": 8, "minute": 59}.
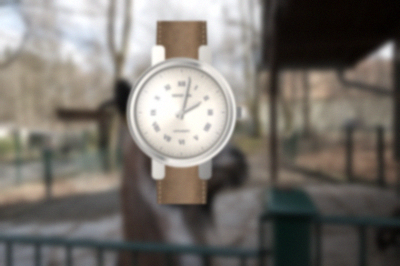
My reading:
{"hour": 2, "minute": 2}
